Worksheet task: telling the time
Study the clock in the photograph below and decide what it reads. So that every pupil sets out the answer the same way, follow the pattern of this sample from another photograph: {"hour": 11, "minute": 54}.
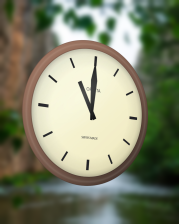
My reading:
{"hour": 11, "minute": 0}
